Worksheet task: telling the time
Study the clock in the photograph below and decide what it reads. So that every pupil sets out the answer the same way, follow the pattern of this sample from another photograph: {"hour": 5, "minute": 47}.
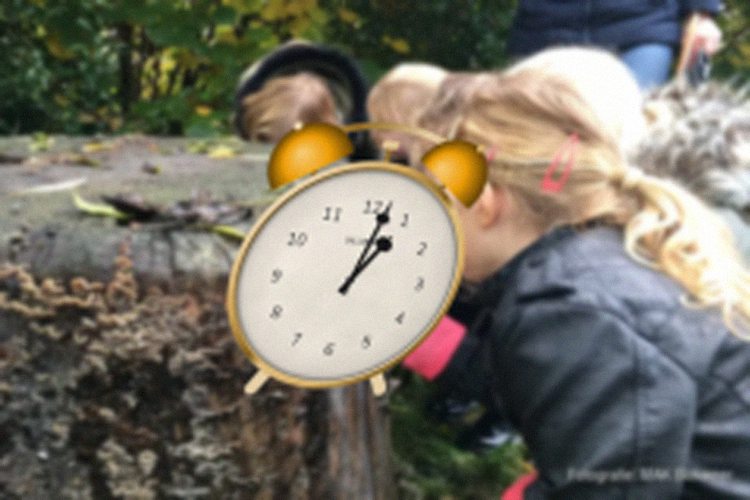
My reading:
{"hour": 1, "minute": 2}
